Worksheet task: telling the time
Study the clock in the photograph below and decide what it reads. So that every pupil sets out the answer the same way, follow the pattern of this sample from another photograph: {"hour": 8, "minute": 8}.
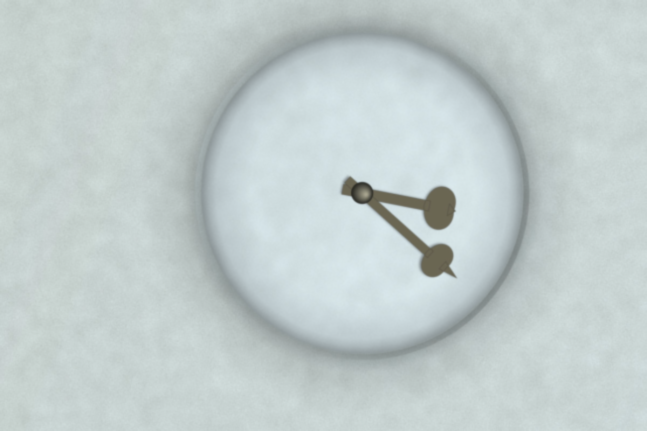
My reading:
{"hour": 3, "minute": 22}
